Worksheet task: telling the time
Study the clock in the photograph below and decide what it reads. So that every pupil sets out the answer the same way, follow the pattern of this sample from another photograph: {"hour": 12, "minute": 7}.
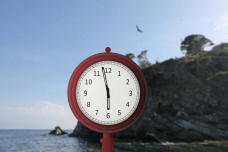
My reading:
{"hour": 5, "minute": 58}
